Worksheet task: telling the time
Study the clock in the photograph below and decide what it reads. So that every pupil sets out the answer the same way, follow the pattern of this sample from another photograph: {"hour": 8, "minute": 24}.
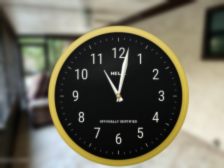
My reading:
{"hour": 11, "minute": 2}
